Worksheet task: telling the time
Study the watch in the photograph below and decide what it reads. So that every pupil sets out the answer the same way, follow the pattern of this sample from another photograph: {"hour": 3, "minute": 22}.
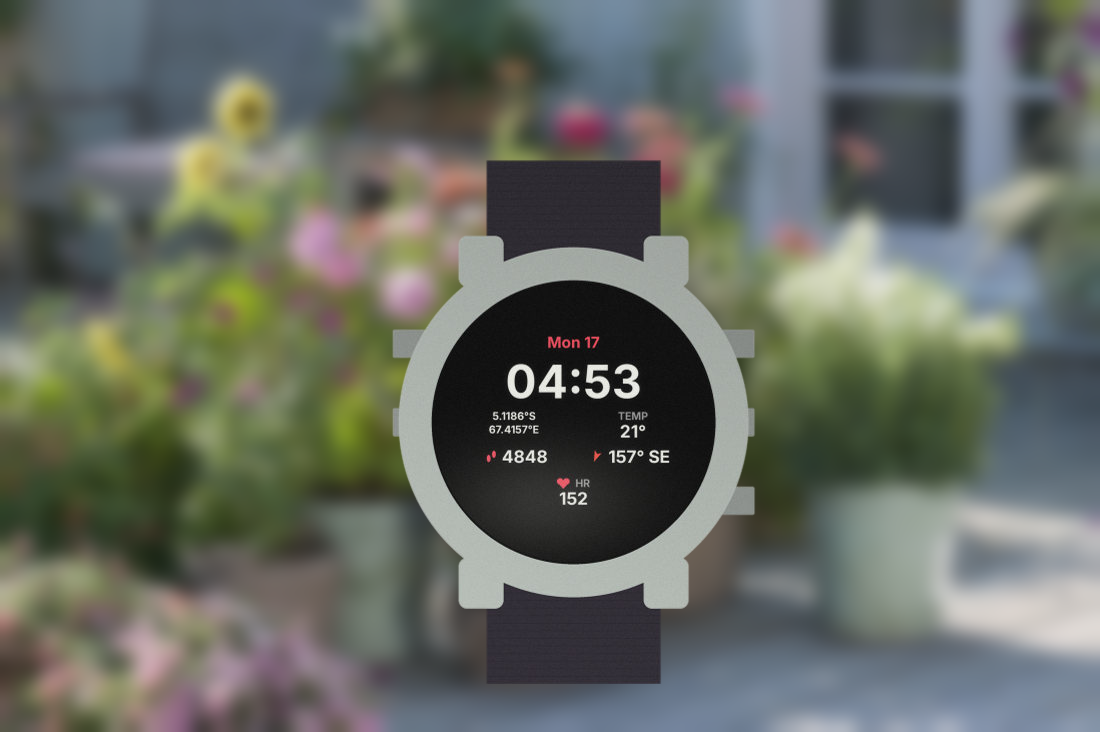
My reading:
{"hour": 4, "minute": 53}
